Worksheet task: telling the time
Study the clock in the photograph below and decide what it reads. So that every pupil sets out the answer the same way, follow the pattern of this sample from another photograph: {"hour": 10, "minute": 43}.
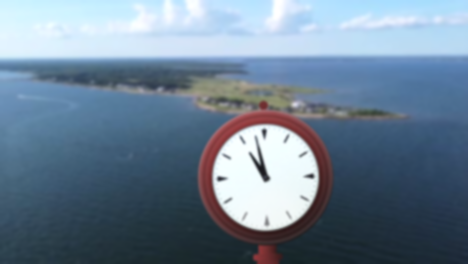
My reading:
{"hour": 10, "minute": 58}
